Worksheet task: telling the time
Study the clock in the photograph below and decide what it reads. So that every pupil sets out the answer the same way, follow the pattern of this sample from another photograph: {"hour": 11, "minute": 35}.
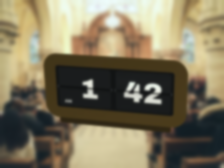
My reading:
{"hour": 1, "minute": 42}
